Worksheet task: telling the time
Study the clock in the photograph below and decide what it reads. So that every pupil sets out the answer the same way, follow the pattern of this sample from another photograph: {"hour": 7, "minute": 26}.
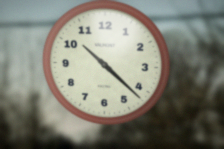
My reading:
{"hour": 10, "minute": 22}
